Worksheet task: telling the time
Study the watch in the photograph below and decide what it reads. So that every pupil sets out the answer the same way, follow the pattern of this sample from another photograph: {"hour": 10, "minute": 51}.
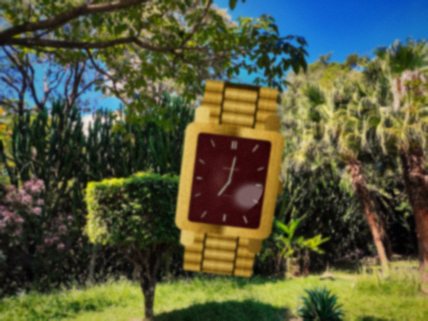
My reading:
{"hour": 7, "minute": 1}
